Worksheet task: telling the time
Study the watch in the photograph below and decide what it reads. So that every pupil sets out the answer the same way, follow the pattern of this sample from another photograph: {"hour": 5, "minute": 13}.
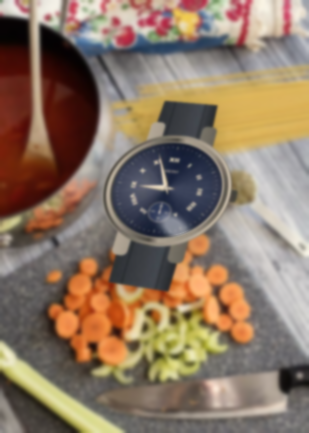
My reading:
{"hour": 8, "minute": 56}
